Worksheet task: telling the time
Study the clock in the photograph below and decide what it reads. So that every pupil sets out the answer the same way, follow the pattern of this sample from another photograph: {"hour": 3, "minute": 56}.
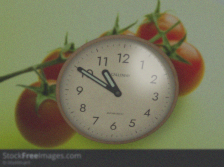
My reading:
{"hour": 10, "minute": 50}
